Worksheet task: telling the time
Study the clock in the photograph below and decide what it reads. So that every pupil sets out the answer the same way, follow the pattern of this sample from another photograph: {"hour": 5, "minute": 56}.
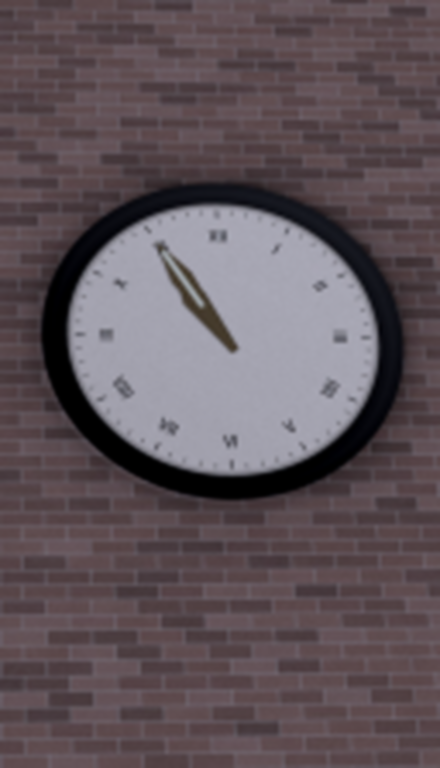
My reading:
{"hour": 10, "minute": 55}
